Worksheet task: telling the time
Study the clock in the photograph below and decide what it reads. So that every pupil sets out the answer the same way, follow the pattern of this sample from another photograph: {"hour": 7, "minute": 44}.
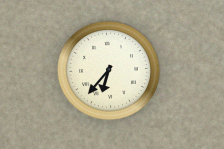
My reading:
{"hour": 6, "minute": 37}
